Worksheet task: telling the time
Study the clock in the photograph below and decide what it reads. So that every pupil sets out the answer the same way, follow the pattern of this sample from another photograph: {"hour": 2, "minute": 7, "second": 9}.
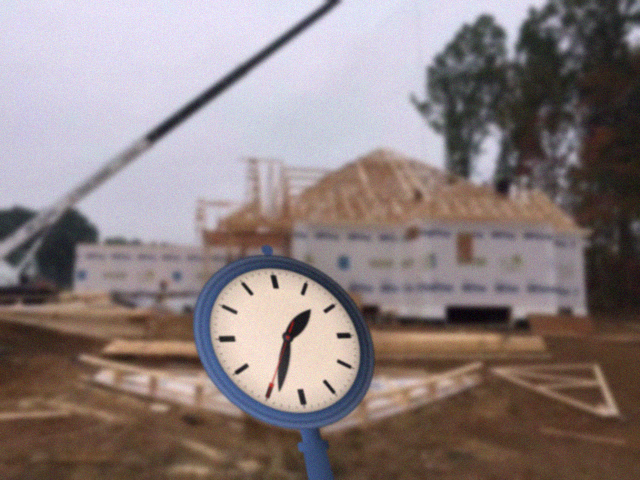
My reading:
{"hour": 1, "minute": 33, "second": 35}
